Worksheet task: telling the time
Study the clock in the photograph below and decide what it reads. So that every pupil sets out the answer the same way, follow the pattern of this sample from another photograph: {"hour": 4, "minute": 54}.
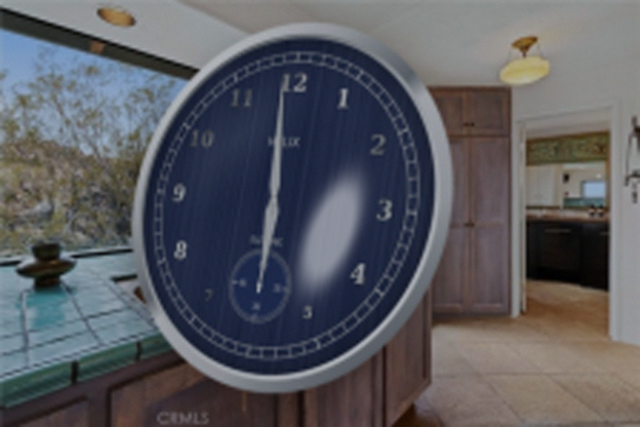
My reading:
{"hour": 5, "minute": 59}
